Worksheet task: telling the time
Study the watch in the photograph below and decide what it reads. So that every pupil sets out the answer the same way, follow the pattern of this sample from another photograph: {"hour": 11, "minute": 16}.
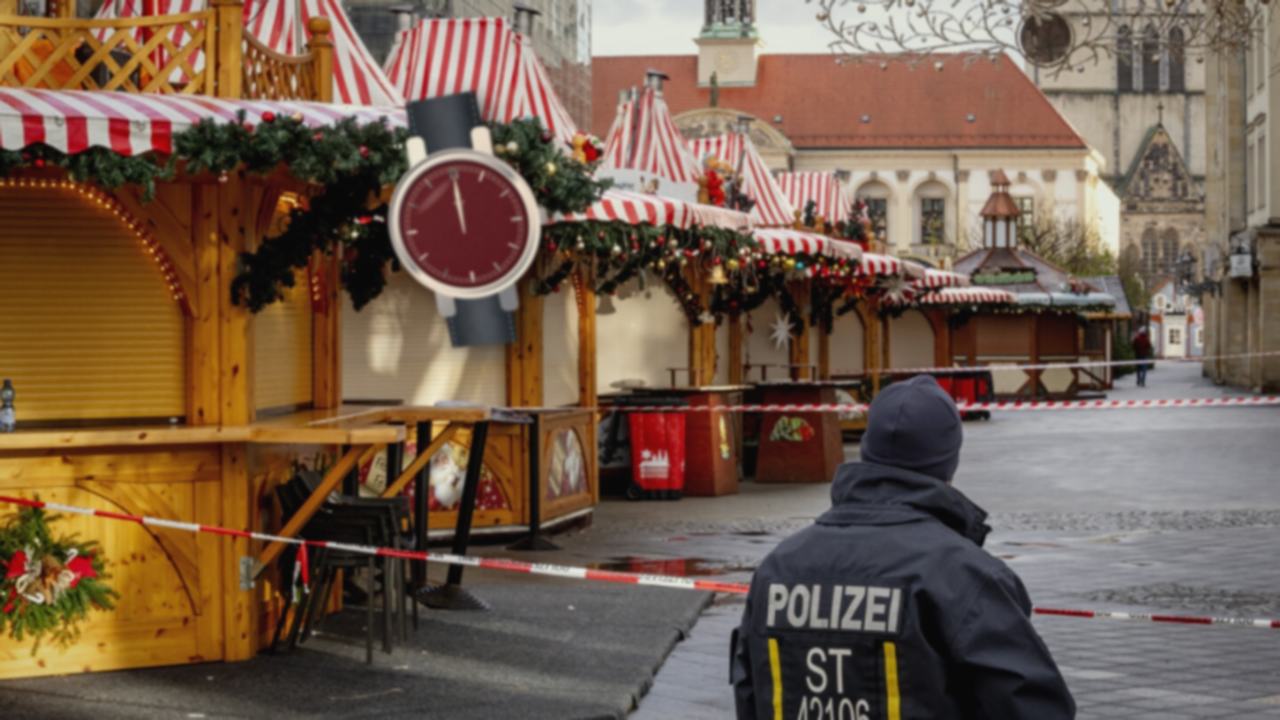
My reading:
{"hour": 12, "minute": 0}
